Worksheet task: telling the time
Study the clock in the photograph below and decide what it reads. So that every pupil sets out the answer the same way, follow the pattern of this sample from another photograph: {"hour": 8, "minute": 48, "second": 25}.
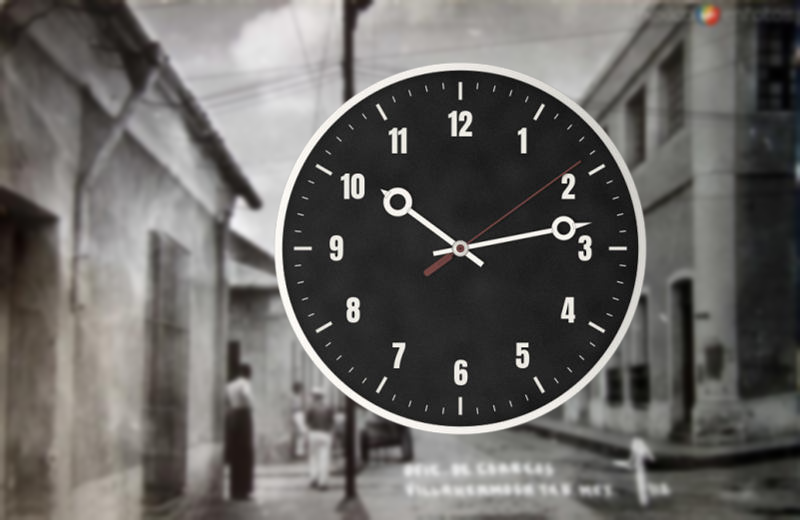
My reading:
{"hour": 10, "minute": 13, "second": 9}
